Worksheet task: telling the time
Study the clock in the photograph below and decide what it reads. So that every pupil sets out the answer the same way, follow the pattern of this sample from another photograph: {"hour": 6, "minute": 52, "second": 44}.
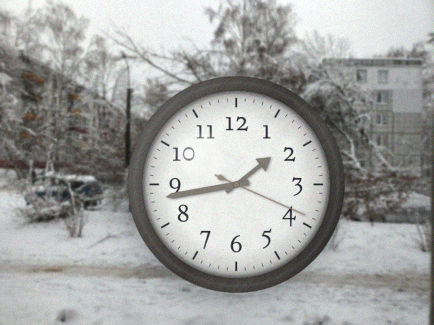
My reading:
{"hour": 1, "minute": 43, "second": 19}
